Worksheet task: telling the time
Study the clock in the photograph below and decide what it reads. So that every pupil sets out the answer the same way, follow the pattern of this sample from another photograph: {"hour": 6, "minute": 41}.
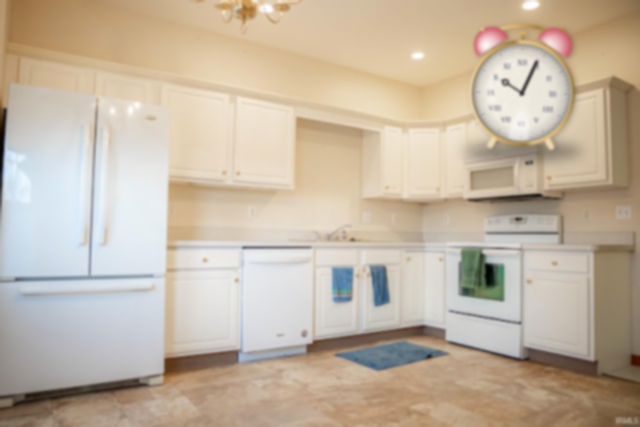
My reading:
{"hour": 10, "minute": 4}
